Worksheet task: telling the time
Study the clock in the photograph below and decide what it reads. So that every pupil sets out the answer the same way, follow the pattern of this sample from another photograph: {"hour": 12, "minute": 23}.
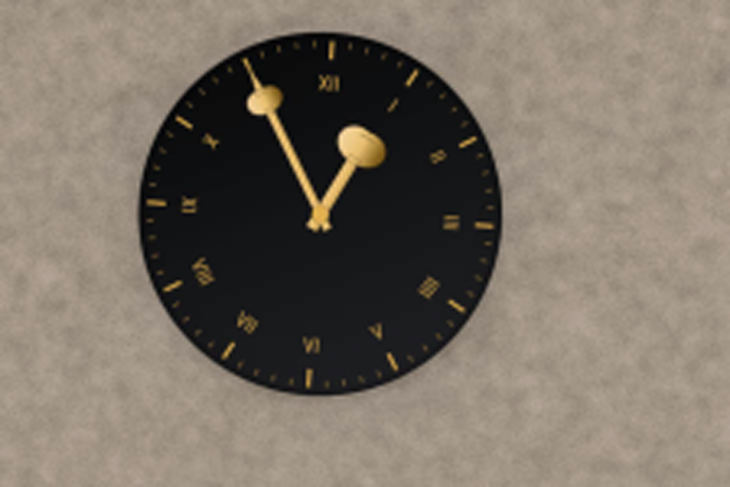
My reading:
{"hour": 12, "minute": 55}
